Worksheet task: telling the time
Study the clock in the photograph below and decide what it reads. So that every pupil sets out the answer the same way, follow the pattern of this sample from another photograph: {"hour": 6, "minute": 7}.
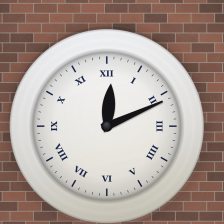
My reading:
{"hour": 12, "minute": 11}
